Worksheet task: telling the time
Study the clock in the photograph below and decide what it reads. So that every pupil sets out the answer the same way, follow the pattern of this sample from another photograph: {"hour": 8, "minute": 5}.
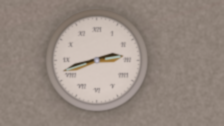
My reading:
{"hour": 2, "minute": 42}
